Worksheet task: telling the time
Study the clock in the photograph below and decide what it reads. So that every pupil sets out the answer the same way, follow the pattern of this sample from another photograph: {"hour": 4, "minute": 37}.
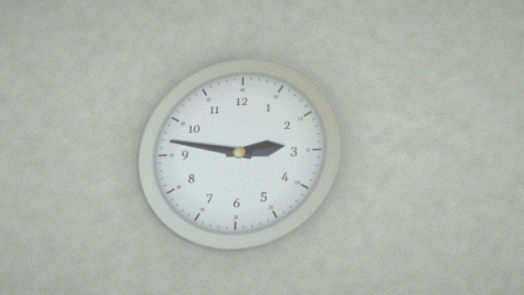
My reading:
{"hour": 2, "minute": 47}
